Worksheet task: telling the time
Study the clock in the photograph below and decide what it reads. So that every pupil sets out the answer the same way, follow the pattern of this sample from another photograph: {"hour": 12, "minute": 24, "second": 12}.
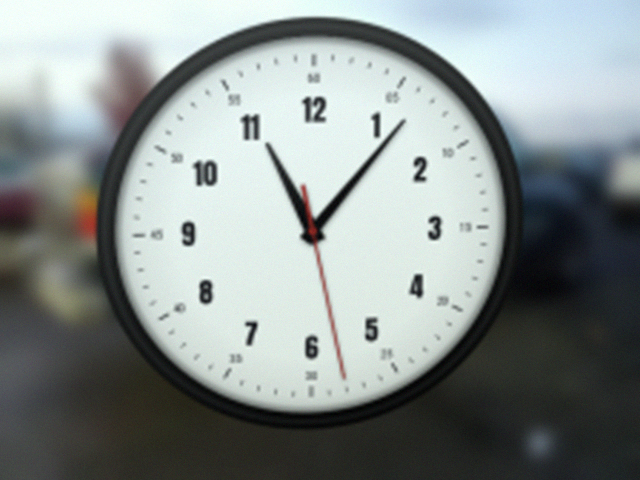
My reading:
{"hour": 11, "minute": 6, "second": 28}
